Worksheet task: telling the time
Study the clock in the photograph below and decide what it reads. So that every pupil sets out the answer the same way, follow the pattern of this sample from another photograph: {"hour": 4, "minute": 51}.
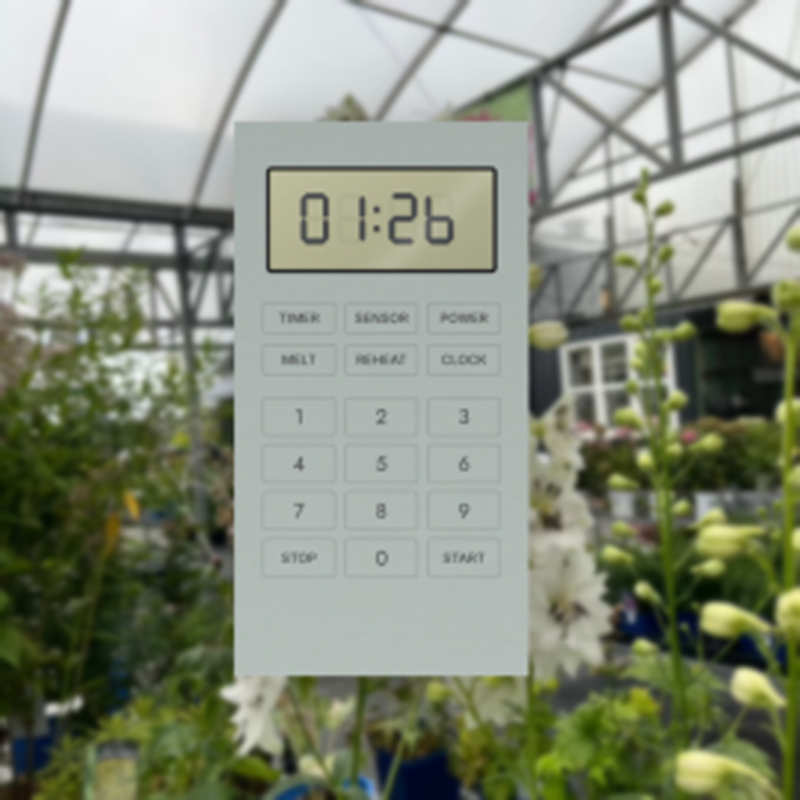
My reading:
{"hour": 1, "minute": 26}
